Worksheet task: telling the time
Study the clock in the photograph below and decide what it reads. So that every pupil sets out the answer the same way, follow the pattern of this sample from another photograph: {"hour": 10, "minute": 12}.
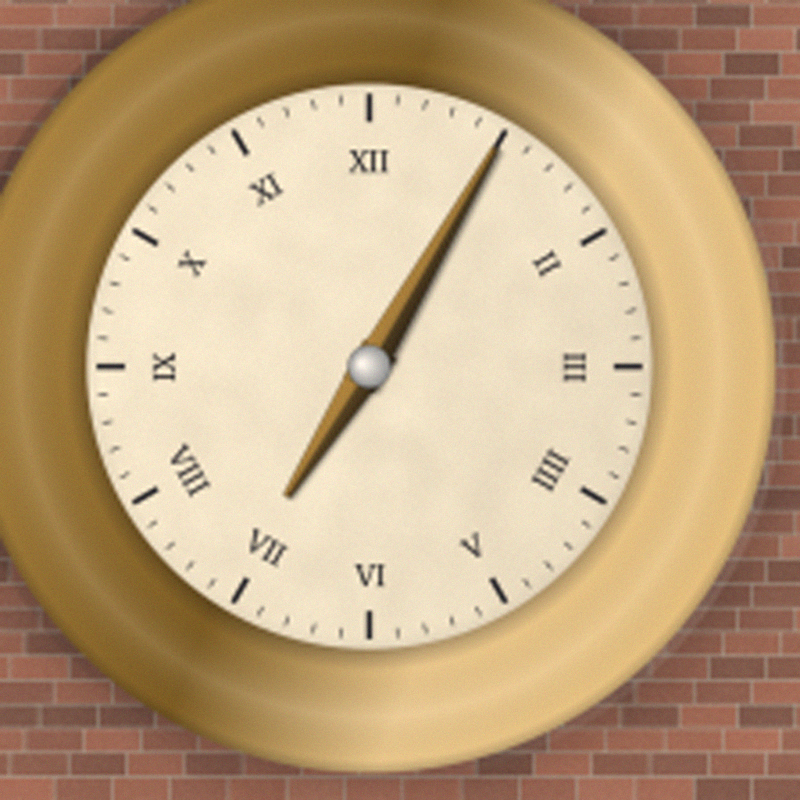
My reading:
{"hour": 7, "minute": 5}
